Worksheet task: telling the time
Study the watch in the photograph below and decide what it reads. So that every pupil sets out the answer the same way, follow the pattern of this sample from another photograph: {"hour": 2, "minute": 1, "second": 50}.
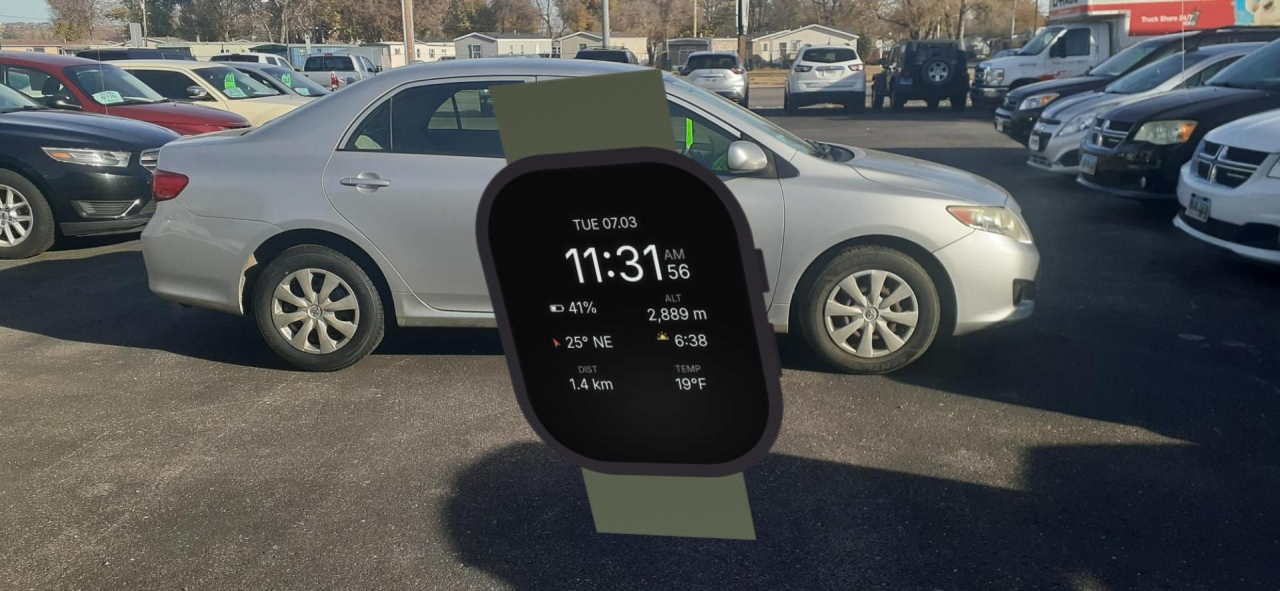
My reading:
{"hour": 11, "minute": 31, "second": 56}
